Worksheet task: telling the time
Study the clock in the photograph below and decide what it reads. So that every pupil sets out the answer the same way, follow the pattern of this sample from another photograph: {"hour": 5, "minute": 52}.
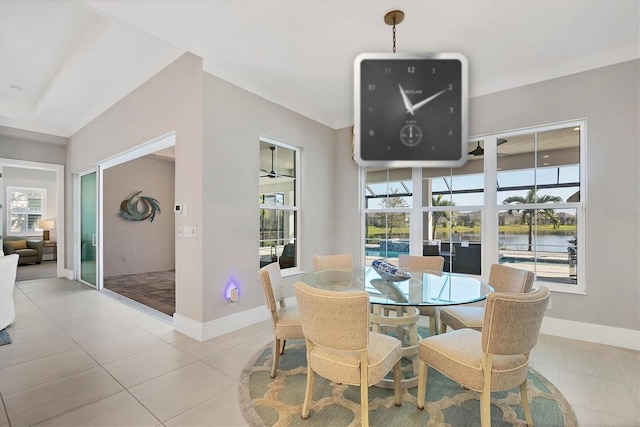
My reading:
{"hour": 11, "minute": 10}
